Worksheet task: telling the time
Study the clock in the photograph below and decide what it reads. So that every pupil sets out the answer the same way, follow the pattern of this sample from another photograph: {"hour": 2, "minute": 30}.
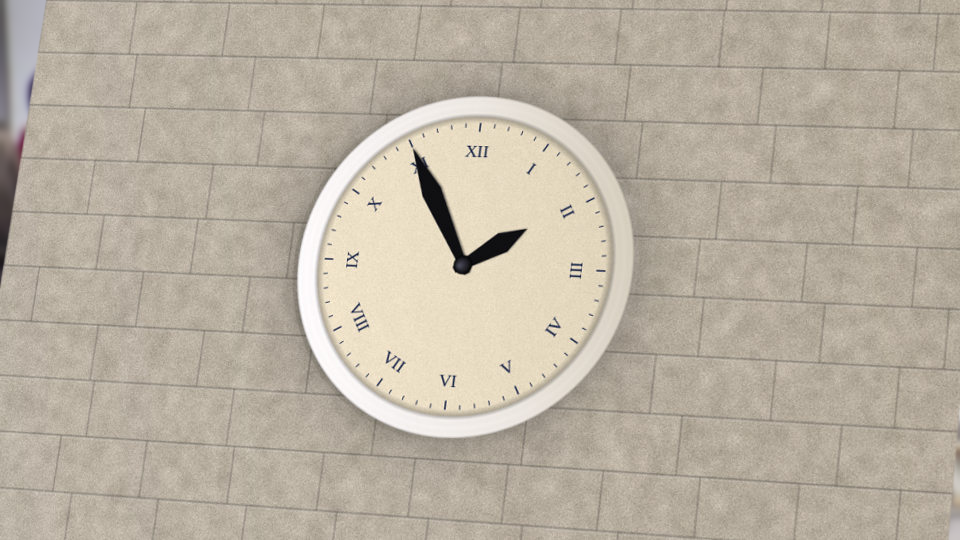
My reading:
{"hour": 1, "minute": 55}
